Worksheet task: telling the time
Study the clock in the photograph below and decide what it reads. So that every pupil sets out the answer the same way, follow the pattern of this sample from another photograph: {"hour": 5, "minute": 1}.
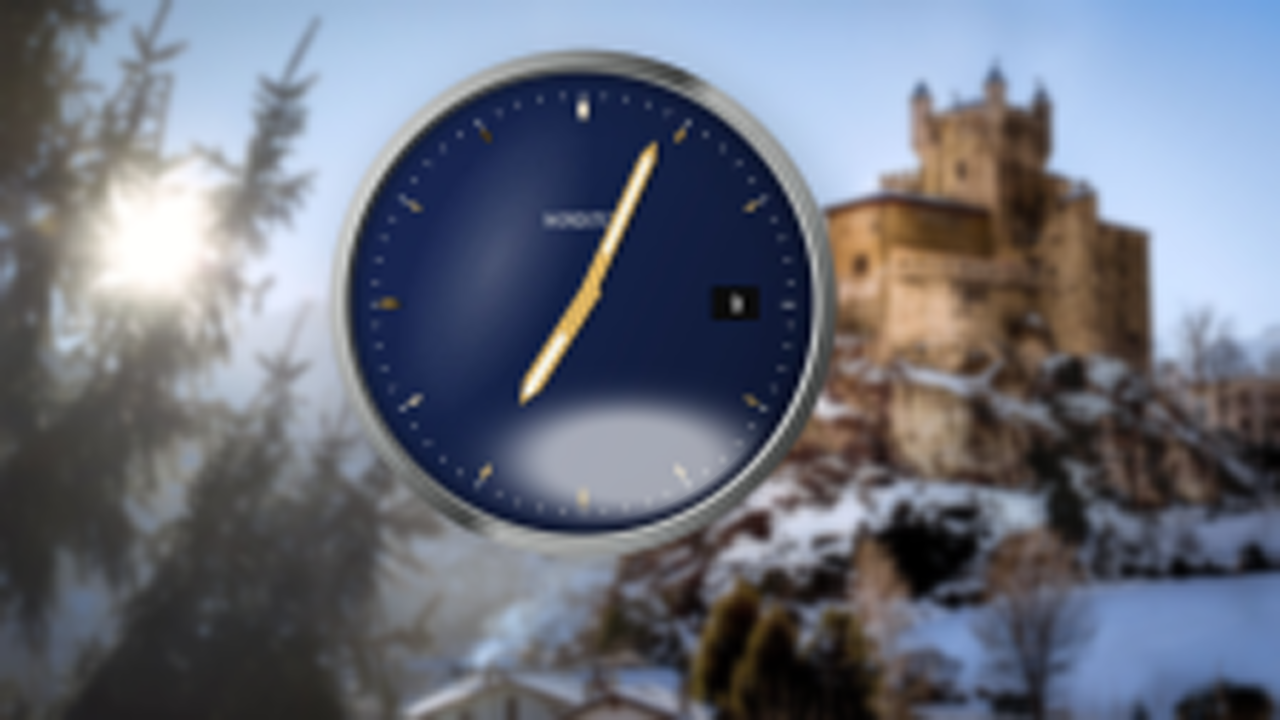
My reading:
{"hour": 7, "minute": 4}
